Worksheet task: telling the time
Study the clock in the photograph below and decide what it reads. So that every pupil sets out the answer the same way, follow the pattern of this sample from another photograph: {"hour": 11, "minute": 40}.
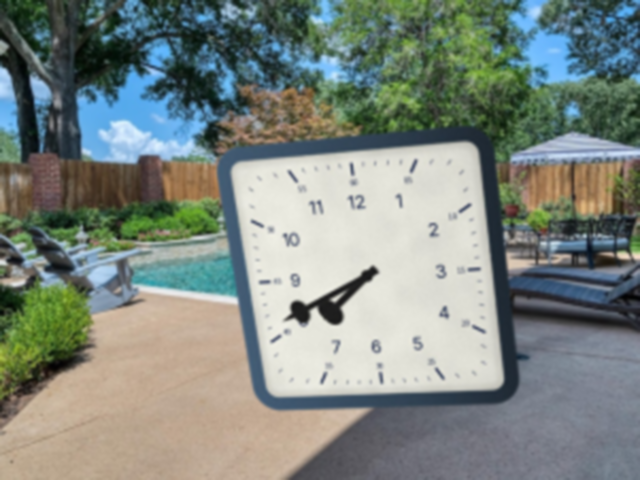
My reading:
{"hour": 7, "minute": 41}
